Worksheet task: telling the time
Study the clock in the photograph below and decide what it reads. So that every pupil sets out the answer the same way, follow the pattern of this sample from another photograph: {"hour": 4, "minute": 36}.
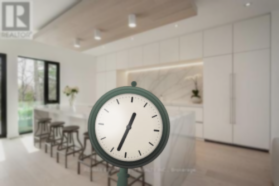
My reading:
{"hour": 12, "minute": 33}
